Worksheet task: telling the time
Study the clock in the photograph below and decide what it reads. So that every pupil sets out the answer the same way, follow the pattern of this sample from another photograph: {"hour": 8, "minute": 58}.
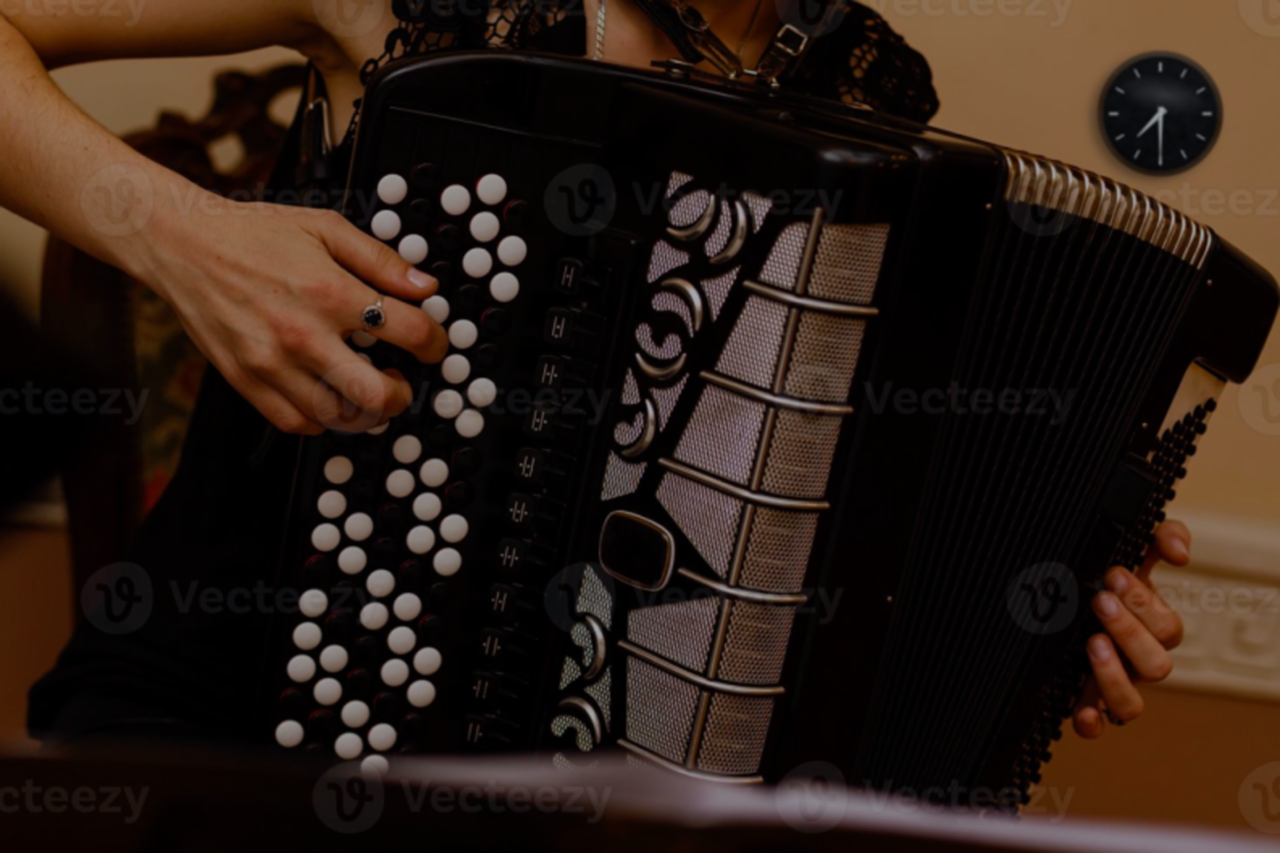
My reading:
{"hour": 7, "minute": 30}
